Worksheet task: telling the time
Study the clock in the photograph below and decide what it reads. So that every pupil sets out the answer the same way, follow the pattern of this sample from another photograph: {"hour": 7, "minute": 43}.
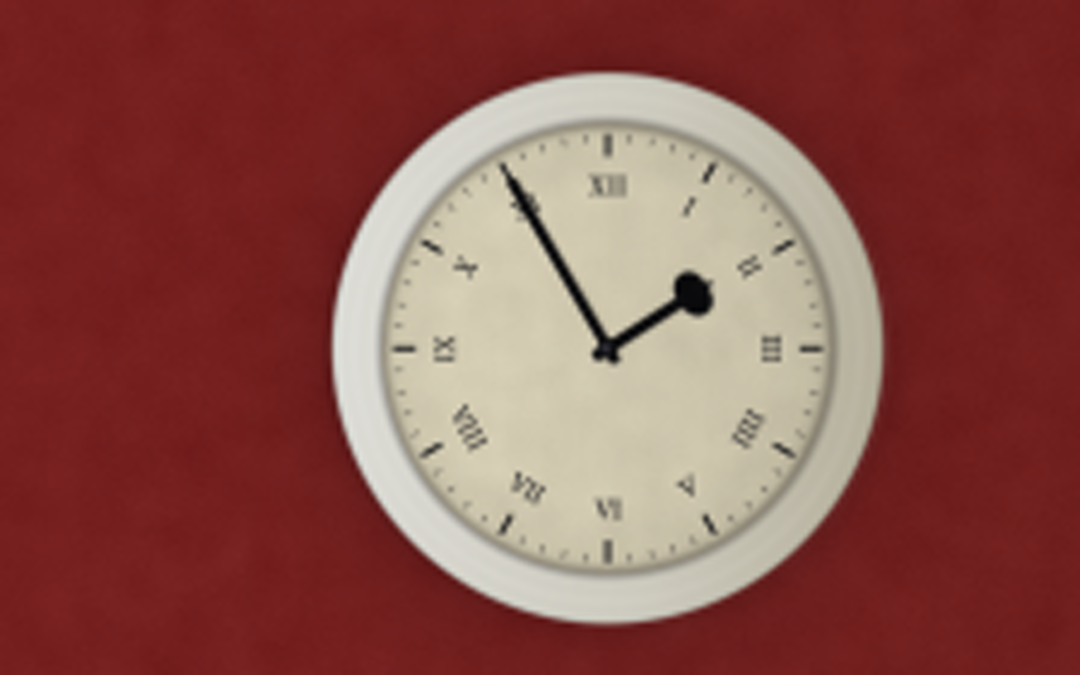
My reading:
{"hour": 1, "minute": 55}
